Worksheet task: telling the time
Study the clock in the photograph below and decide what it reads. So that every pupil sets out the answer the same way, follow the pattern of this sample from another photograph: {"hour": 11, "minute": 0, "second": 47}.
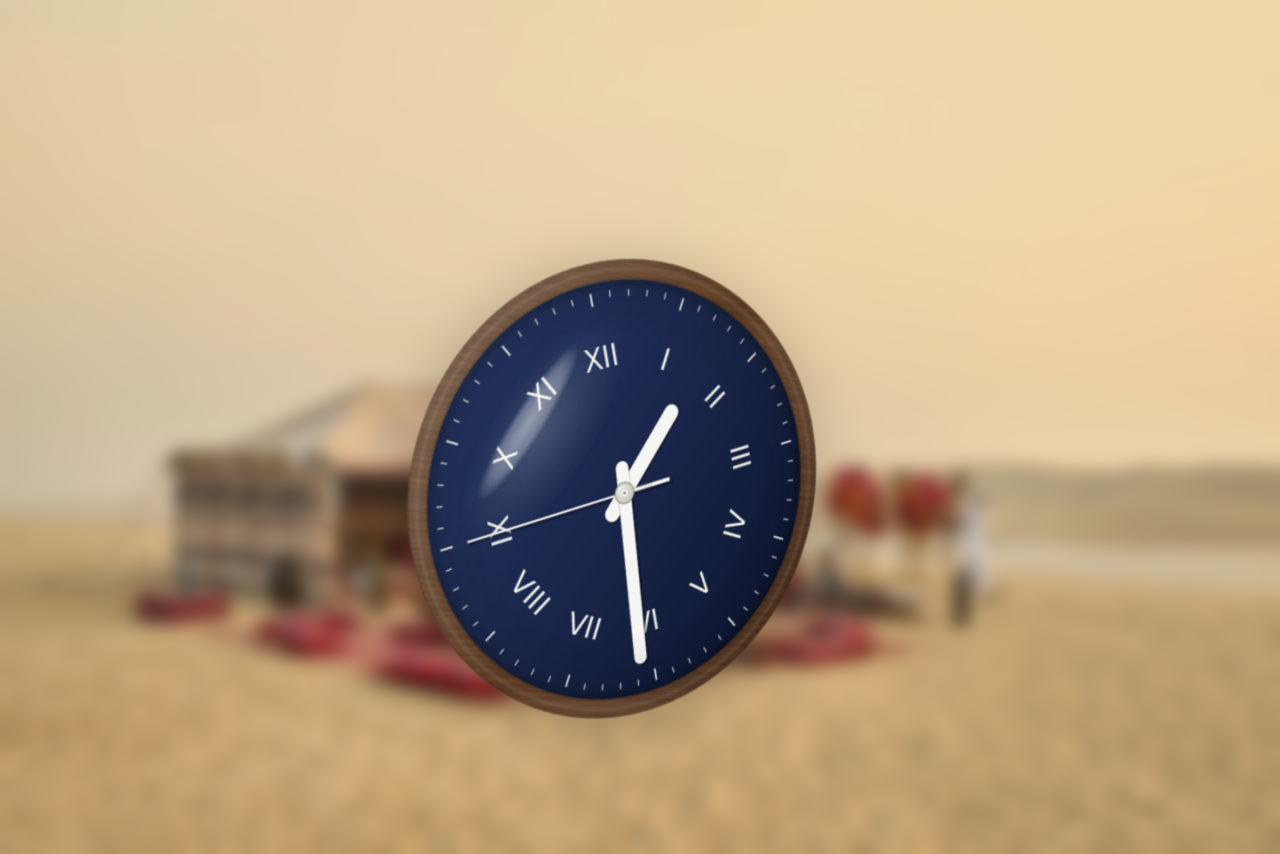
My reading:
{"hour": 1, "minute": 30, "second": 45}
